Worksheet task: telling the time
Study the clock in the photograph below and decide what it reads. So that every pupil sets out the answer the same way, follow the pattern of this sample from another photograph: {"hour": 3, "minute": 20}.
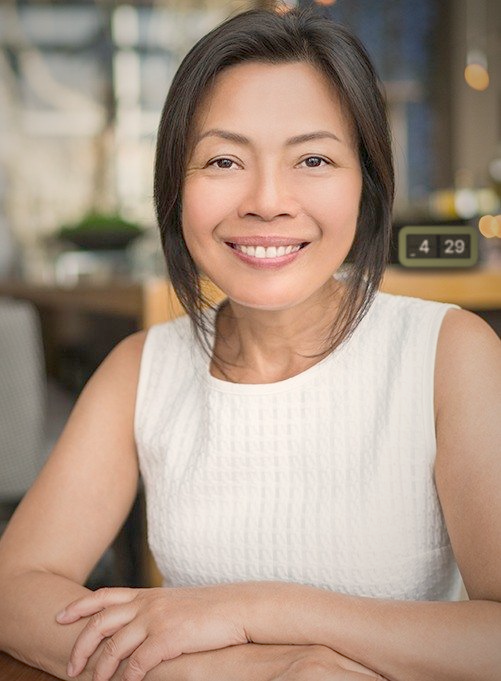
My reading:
{"hour": 4, "minute": 29}
